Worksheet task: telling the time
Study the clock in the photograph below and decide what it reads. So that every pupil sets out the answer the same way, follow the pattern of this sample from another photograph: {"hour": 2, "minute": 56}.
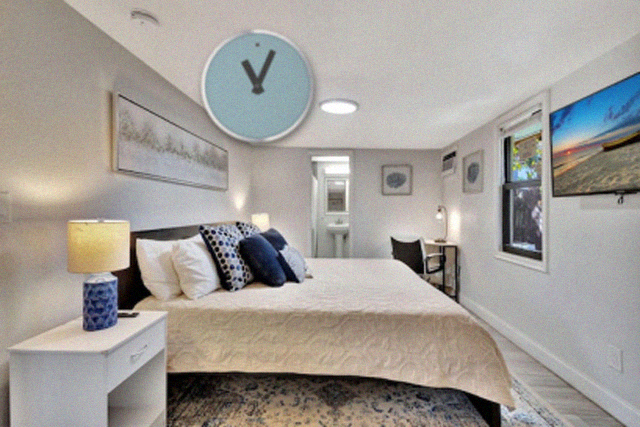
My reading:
{"hour": 11, "minute": 4}
